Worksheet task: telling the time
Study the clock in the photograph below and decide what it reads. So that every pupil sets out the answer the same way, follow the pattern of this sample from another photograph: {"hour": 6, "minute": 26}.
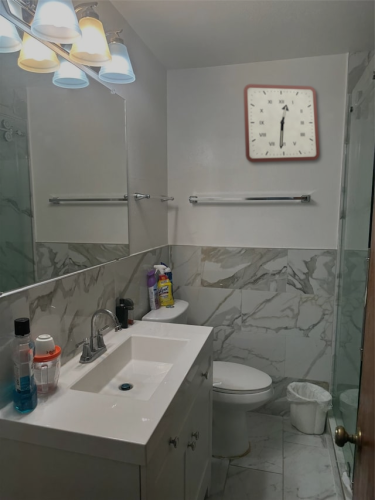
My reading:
{"hour": 12, "minute": 31}
